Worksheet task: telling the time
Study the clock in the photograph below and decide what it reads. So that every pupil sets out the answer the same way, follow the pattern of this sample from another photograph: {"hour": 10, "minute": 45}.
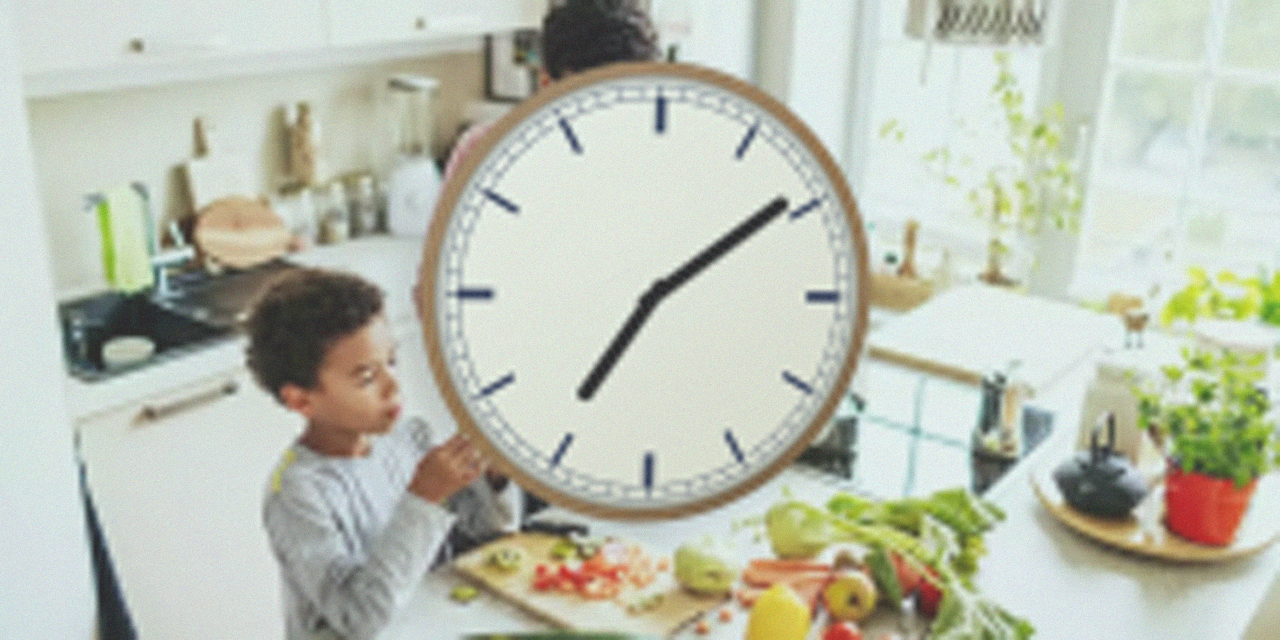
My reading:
{"hour": 7, "minute": 9}
